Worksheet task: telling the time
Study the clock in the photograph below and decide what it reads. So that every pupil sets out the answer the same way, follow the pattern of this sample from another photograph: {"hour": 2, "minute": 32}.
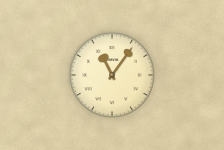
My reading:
{"hour": 11, "minute": 6}
